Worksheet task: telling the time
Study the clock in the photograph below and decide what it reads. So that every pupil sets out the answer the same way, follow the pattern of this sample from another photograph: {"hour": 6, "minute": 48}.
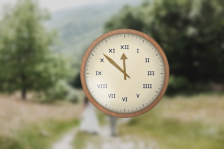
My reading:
{"hour": 11, "minute": 52}
